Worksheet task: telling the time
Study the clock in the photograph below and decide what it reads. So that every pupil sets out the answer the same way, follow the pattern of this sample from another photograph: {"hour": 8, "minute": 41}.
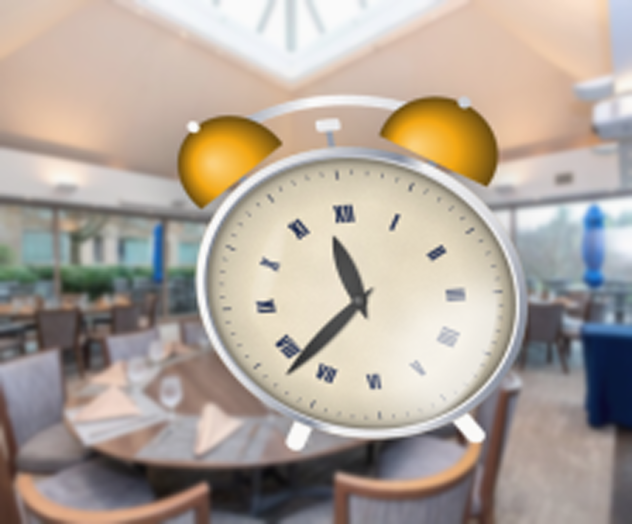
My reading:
{"hour": 11, "minute": 38}
